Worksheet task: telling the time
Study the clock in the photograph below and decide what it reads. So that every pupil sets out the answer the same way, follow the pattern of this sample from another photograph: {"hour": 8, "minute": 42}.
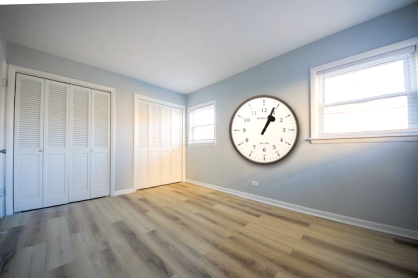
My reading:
{"hour": 1, "minute": 4}
